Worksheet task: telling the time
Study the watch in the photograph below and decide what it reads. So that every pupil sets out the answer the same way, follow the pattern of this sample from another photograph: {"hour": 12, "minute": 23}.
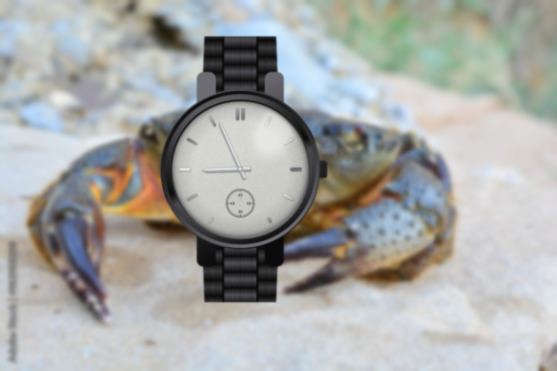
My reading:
{"hour": 8, "minute": 56}
